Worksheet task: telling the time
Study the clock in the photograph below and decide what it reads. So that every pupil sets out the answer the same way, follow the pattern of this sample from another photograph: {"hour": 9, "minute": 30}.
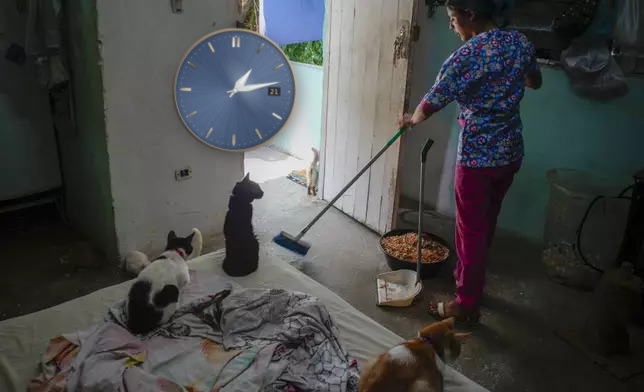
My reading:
{"hour": 1, "minute": 13}
